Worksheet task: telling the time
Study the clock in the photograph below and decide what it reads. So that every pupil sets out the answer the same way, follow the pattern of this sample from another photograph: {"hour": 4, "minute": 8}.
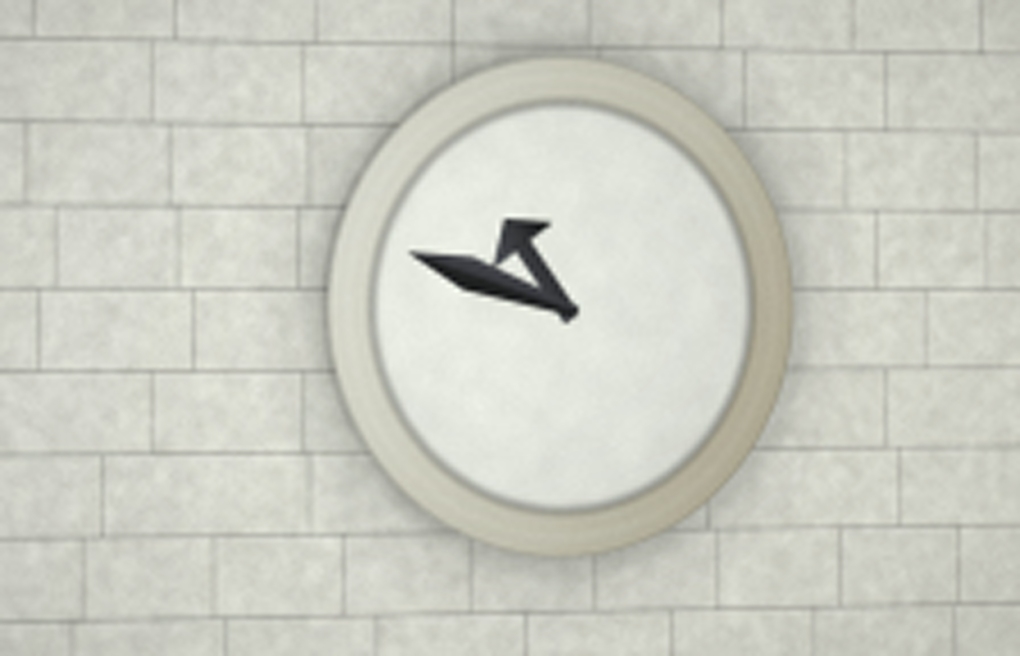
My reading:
{"hour": 10, "minute": 48}
